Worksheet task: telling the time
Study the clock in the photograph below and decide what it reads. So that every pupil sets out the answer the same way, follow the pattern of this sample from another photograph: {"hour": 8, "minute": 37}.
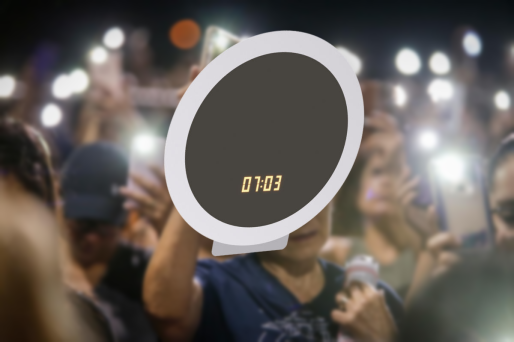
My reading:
{"hour": 7, "minute": 3}
